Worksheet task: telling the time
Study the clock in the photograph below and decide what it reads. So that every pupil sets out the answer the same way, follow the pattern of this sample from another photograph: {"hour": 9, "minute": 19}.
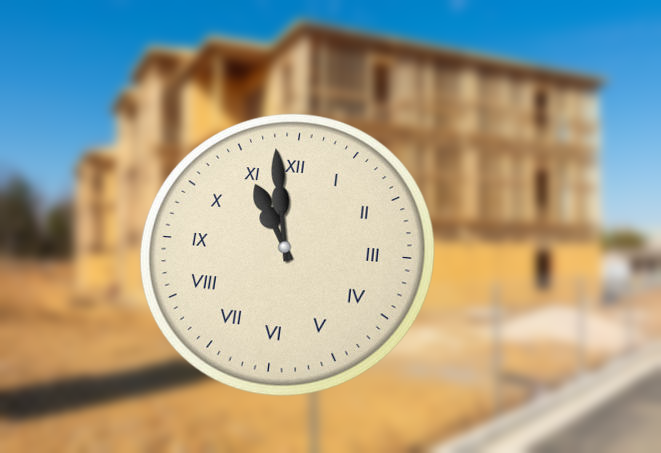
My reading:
{"hour": 10, "minute": 58}
